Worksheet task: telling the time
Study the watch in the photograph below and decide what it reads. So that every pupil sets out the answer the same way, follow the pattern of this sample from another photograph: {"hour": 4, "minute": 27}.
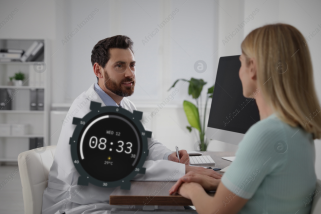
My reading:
{"hour": 8, "minute": 33}
